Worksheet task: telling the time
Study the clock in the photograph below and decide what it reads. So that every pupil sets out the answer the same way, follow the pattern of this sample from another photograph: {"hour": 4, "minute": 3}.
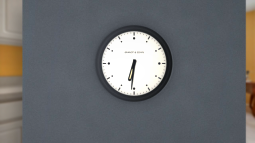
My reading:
{"hour": 6, "minute": 31}
